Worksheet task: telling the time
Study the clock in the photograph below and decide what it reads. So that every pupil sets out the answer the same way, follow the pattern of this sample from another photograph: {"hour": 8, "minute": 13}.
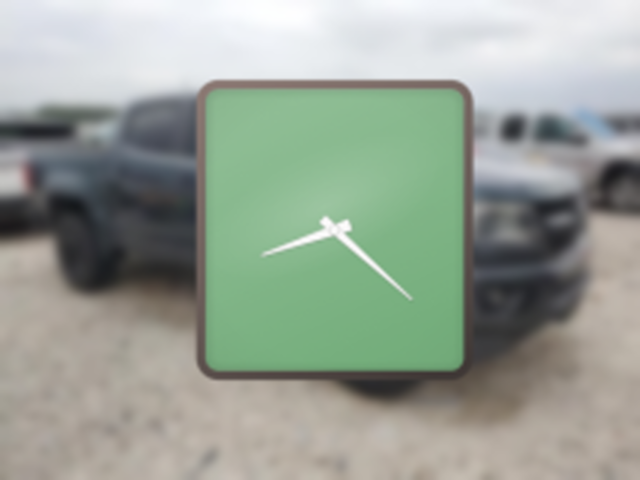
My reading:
{"hour": 8, "minute": 22}
